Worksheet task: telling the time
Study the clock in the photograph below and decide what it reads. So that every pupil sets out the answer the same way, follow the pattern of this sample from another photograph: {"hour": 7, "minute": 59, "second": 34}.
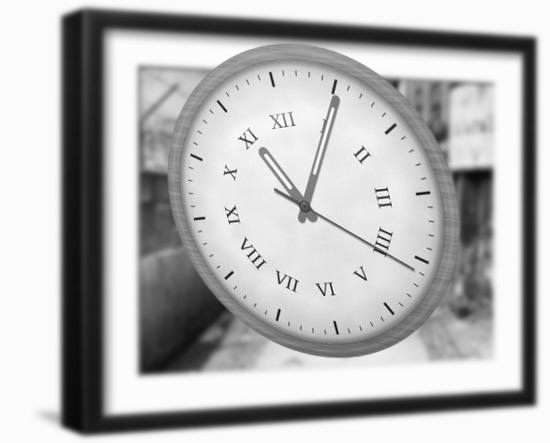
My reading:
{"hour": 11, "minute": 5, "second": 21}
